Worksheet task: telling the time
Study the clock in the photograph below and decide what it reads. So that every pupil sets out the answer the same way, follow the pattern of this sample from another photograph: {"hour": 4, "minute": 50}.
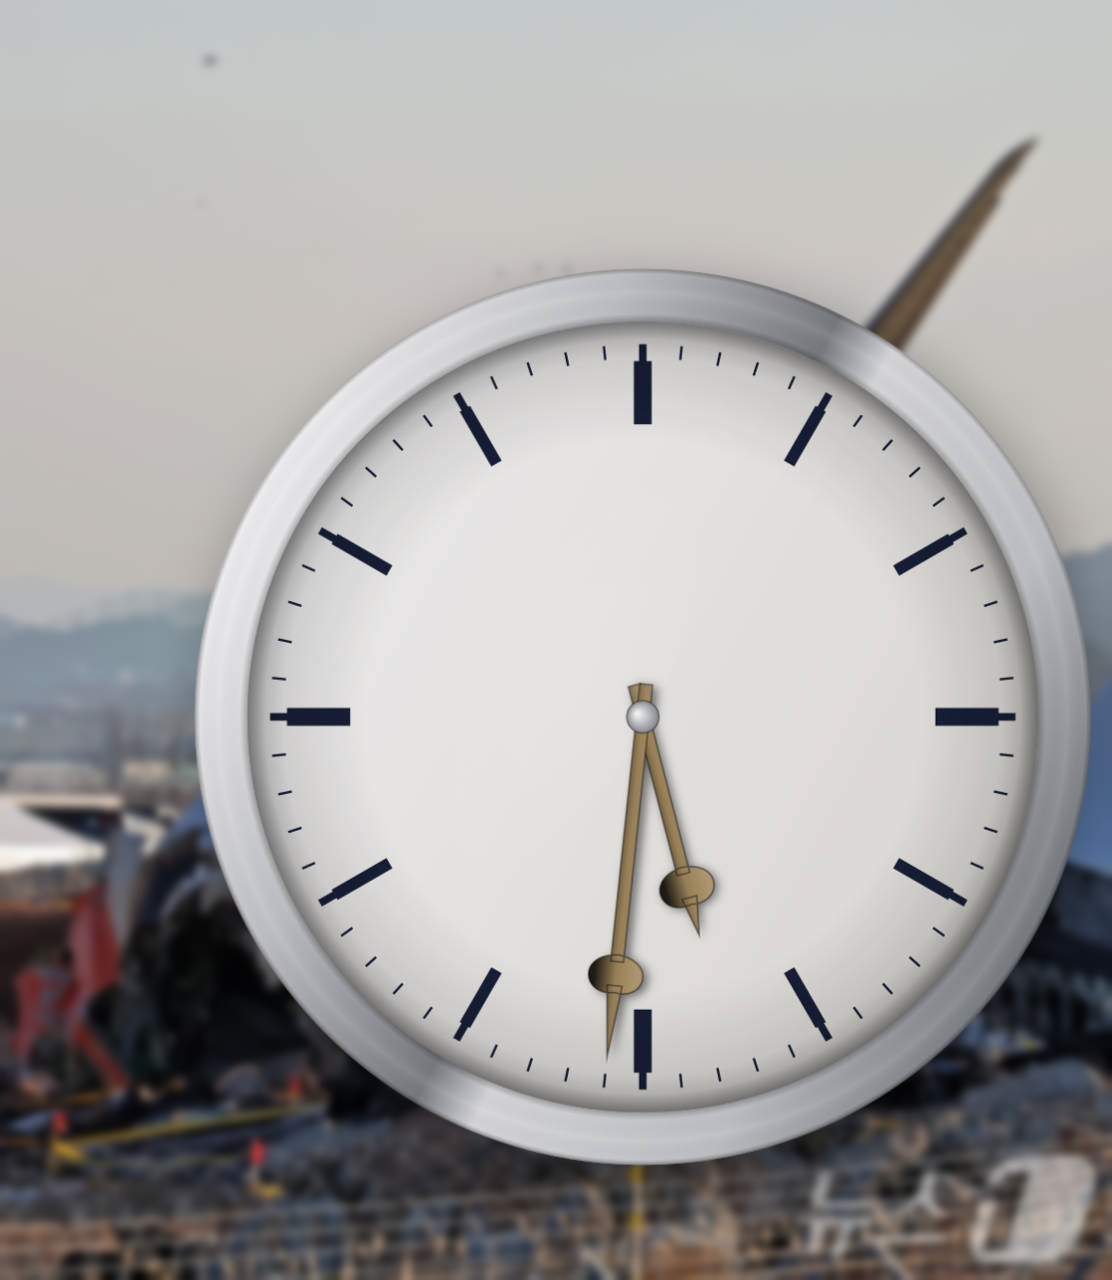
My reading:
{"hour": 5, "minute": 31}
